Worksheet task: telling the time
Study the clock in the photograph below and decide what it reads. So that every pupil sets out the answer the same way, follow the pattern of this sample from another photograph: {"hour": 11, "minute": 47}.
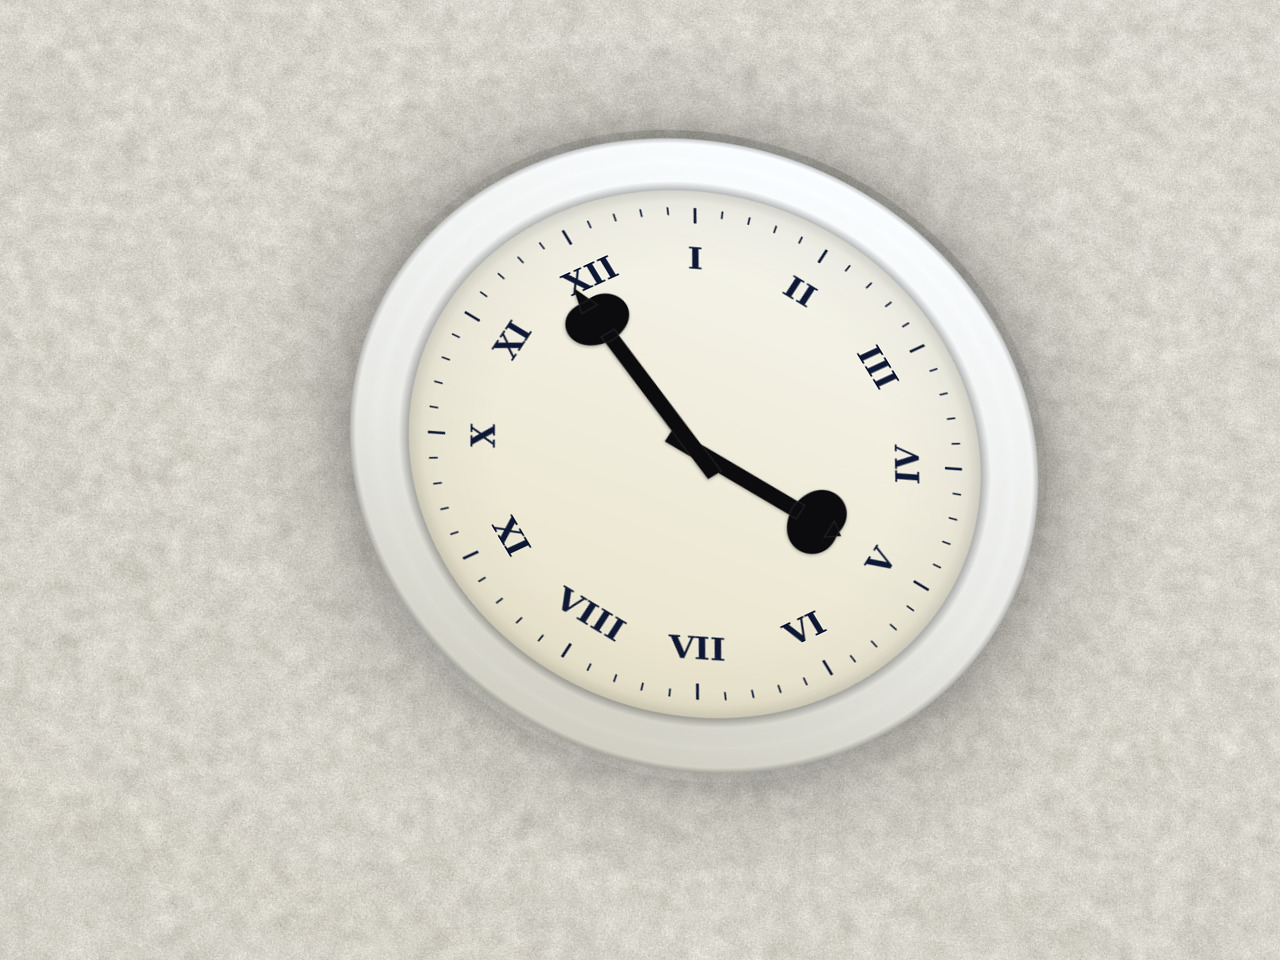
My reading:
{"hour": 4, "minute": 59}
